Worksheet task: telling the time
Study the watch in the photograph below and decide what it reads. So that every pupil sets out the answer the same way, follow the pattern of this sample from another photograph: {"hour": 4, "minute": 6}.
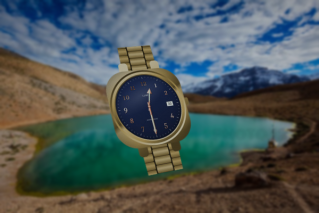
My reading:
{"hour": 12, "minute": 30}
